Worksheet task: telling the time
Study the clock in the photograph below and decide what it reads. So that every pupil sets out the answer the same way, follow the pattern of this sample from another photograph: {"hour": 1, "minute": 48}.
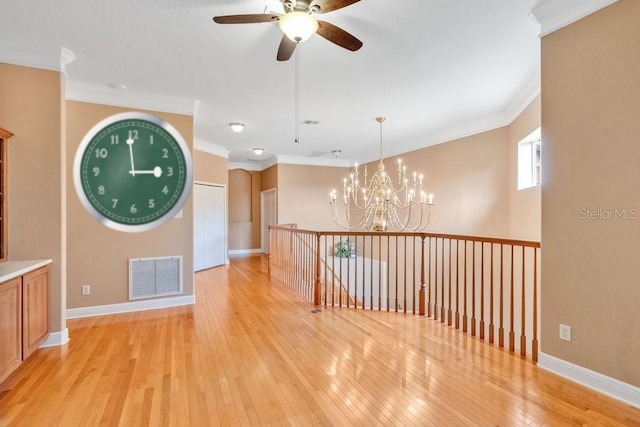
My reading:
{"hour": 2, "minute": 59}
